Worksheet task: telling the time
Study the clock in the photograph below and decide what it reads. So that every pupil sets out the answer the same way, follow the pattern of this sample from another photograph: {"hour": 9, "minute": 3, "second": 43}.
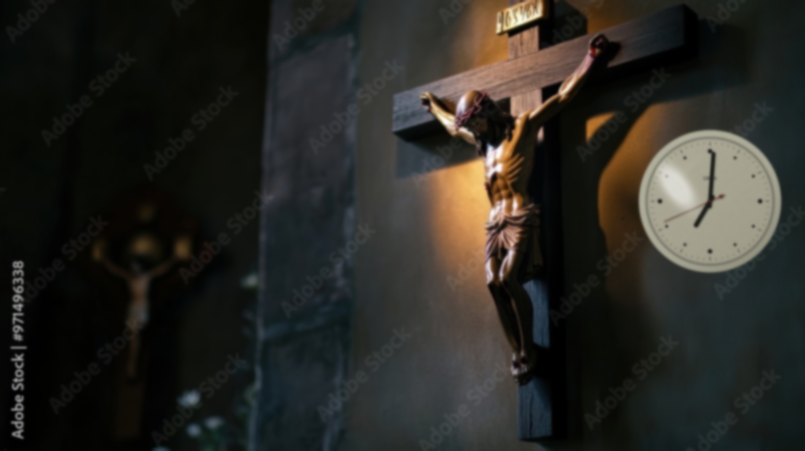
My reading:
{"hour": 7, "minute": 0, "second": 41}
